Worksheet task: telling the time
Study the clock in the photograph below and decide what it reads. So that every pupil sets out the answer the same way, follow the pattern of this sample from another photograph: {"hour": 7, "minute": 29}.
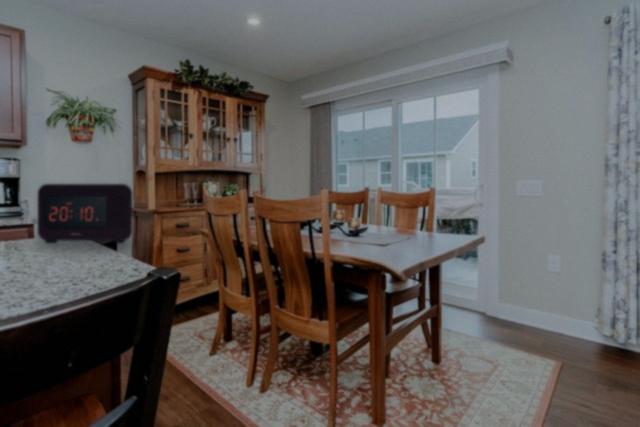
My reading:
{"hour": 20, "minute": 10}
